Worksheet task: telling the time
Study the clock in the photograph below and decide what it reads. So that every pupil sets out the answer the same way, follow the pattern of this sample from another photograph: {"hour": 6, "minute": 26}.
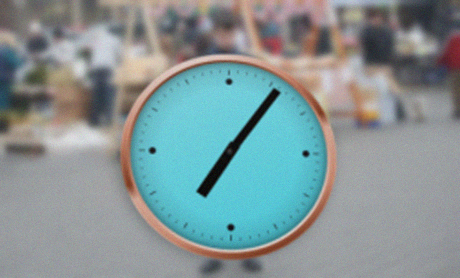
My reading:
{"hour": 7, "minute": 6}
